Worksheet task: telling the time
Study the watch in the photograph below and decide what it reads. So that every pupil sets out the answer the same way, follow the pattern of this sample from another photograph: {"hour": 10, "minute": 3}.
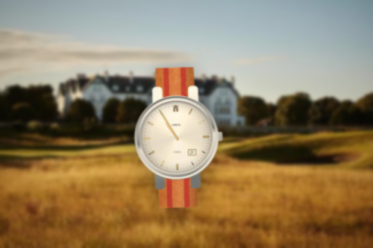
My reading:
{"hour": 10, "minute": 55}
